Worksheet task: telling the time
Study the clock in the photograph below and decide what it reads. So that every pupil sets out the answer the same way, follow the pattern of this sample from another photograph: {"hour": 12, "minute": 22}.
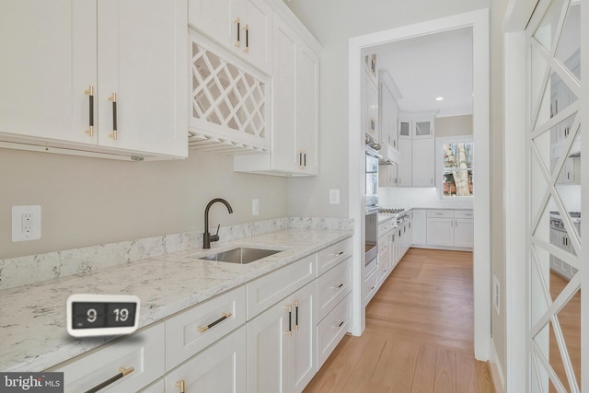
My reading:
{"hour": 9, "minute": 19}
